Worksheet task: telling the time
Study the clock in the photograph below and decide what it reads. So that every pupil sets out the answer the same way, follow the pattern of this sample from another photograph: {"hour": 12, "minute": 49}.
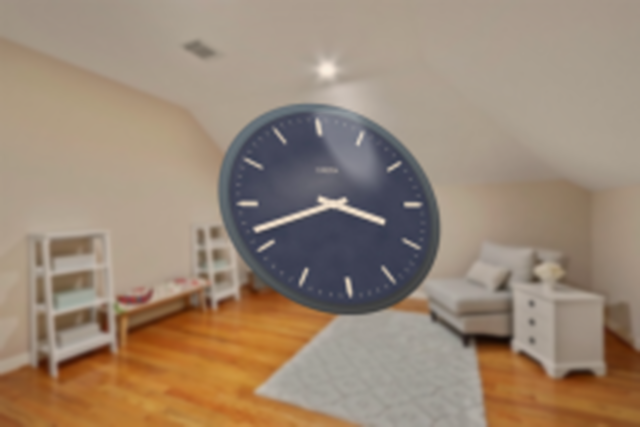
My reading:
{"hour": 3, "minute": 42}
